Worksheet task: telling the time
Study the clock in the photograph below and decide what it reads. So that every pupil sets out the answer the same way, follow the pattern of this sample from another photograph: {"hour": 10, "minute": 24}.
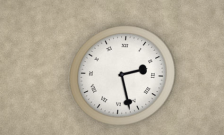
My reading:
{"hour": 2, "minute": 27}
